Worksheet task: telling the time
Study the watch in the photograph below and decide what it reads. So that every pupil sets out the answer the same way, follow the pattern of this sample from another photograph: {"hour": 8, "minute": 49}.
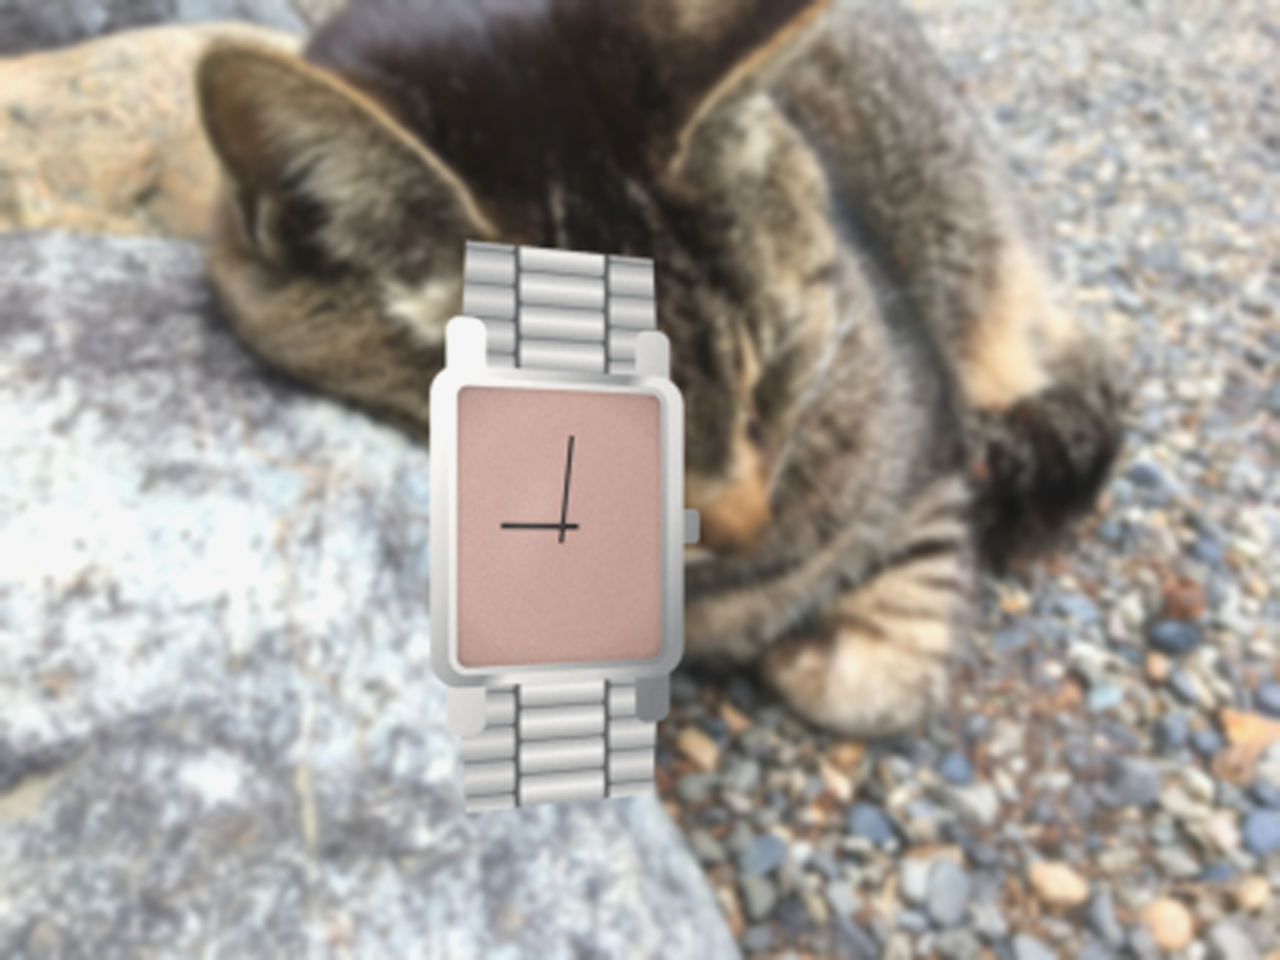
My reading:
{"hour": 9, "minute": 1}
